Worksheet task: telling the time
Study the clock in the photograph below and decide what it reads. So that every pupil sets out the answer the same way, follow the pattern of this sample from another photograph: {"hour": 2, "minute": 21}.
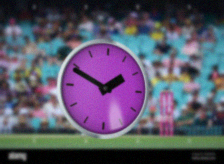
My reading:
{"hour": 1, "minute": 49}
